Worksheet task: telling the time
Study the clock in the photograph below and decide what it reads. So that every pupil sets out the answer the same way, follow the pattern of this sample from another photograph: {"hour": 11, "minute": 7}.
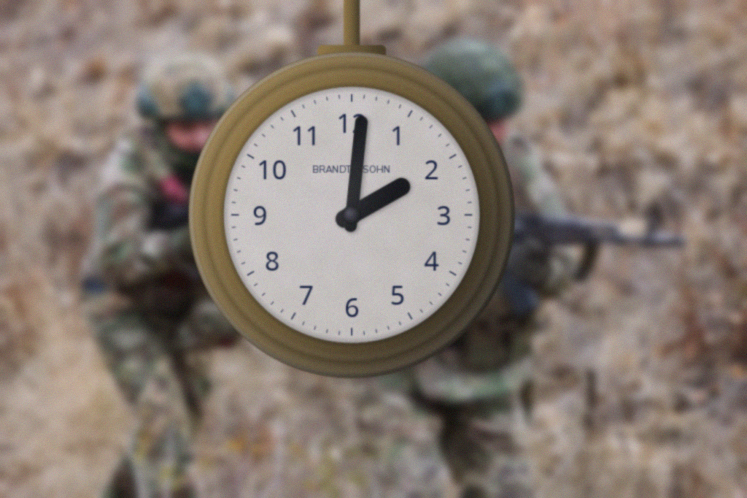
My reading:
{"hour": 2, "minute": 1}
